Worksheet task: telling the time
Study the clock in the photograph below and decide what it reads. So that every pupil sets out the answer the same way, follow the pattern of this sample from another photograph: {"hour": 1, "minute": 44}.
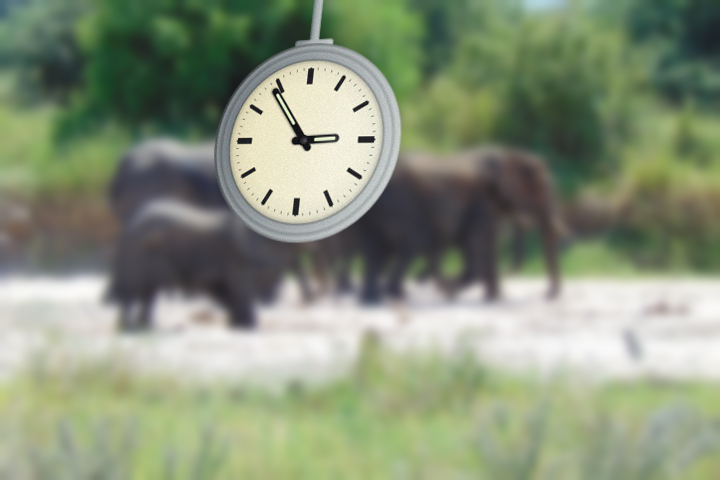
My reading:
{"hour": 2, "minute": 54}
